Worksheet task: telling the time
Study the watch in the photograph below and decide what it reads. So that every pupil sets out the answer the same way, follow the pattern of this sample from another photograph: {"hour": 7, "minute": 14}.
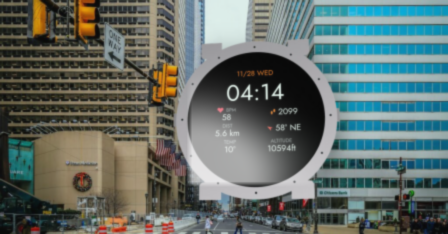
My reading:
{"hour": 4, "minute": 14}
